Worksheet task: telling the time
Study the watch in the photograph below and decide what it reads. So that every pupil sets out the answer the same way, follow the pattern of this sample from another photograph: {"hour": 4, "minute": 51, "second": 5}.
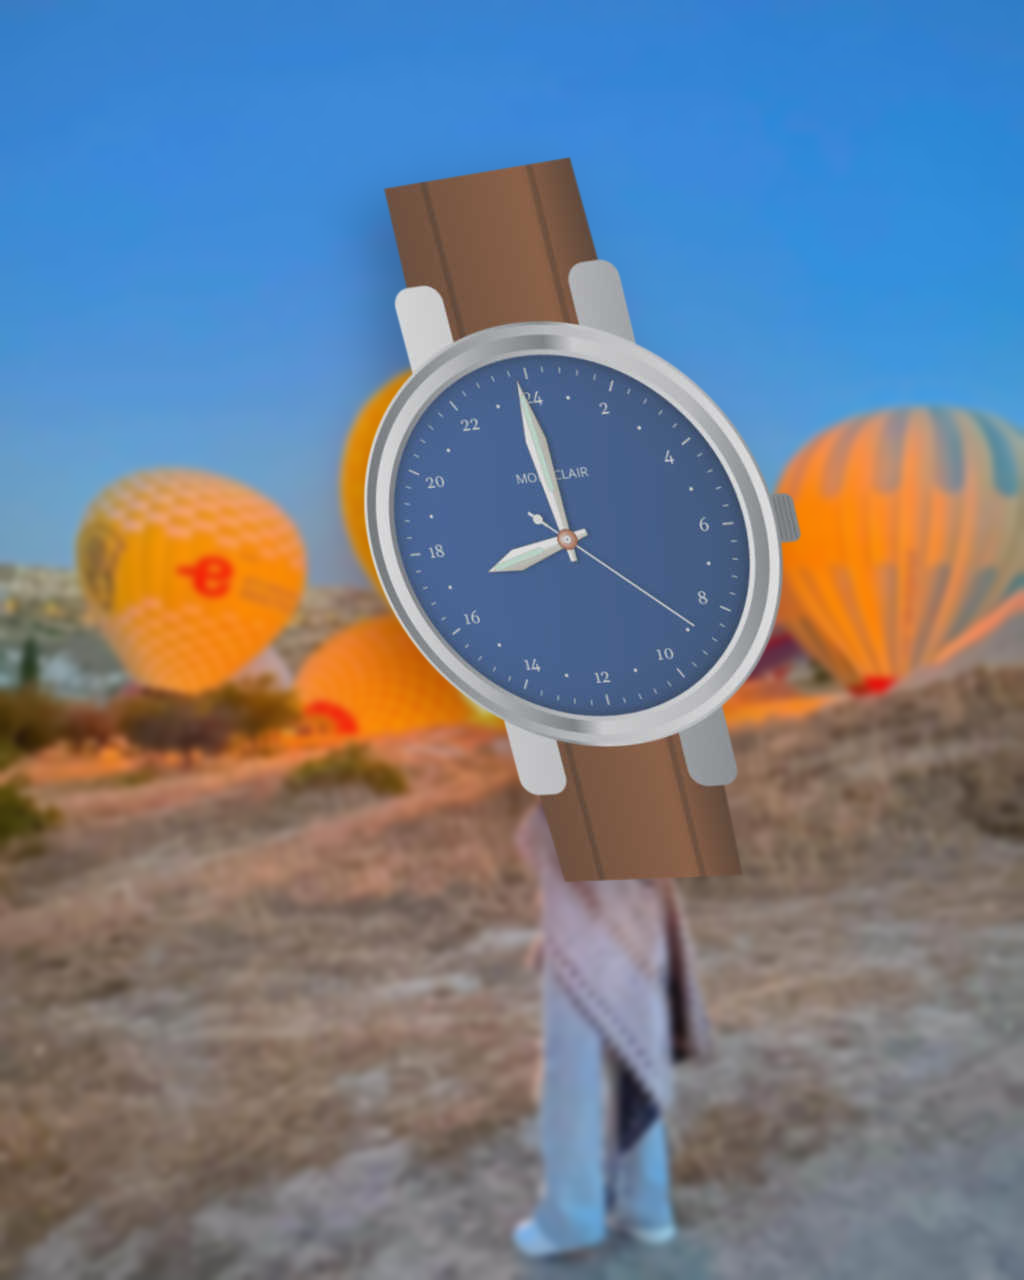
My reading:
{"hour": 16, "minute": 59, "second": 22}
